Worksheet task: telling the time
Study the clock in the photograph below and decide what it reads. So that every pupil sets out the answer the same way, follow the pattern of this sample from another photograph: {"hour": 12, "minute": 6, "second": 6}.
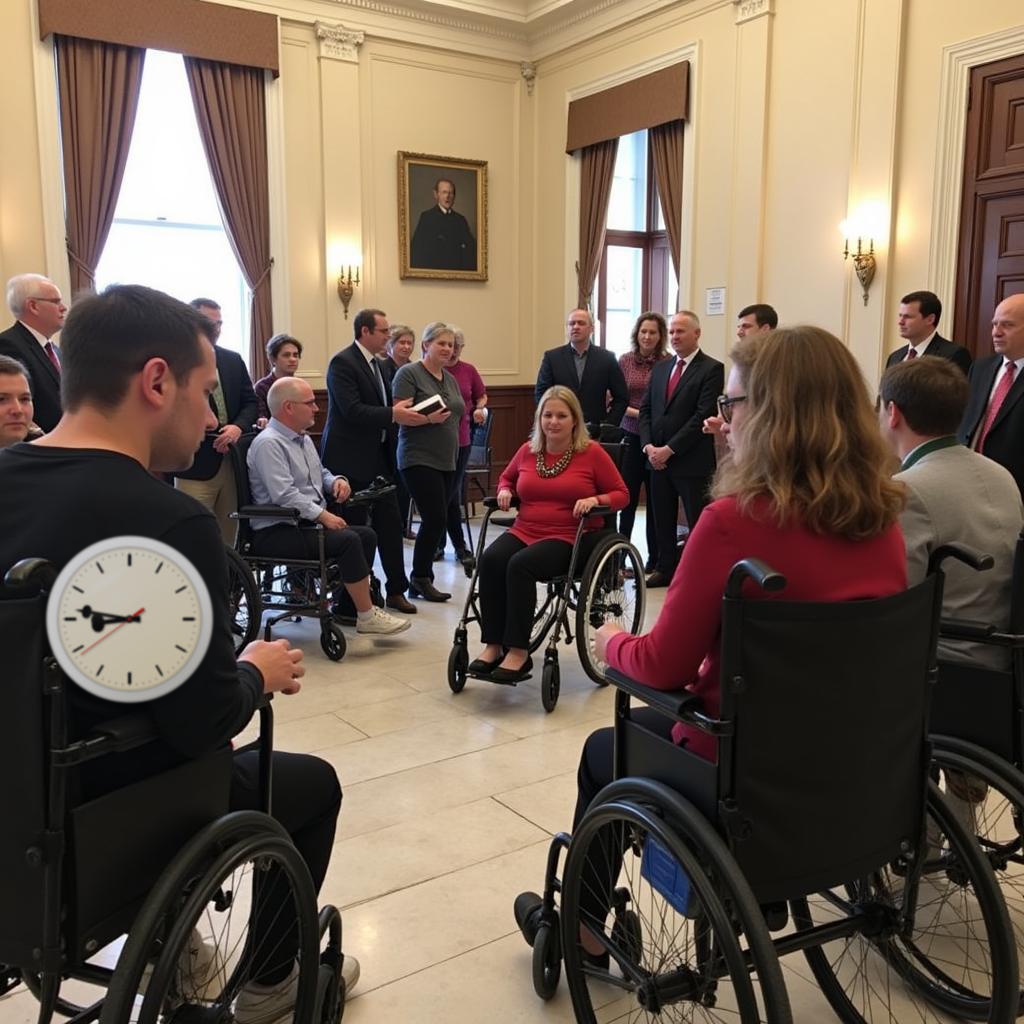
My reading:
{"hour": 8, "minute": 46, "second": 39}
